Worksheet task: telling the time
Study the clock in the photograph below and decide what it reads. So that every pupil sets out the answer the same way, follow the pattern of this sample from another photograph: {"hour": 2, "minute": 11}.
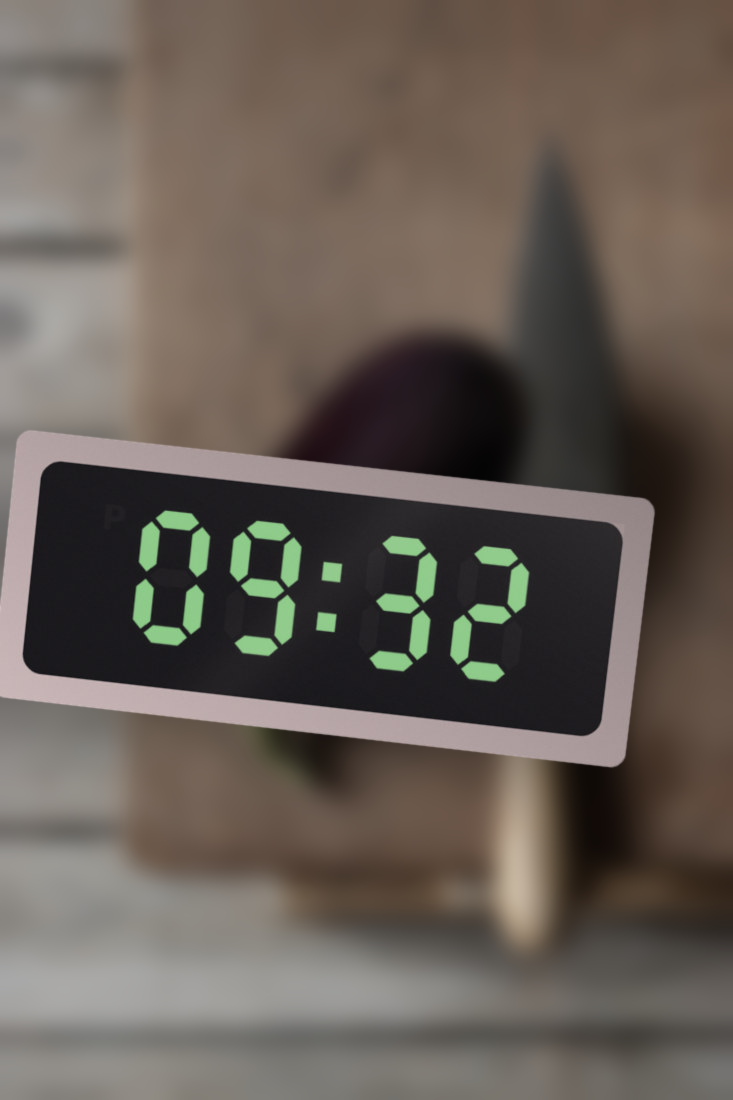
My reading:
{"hour": 9, "minute": 32}
